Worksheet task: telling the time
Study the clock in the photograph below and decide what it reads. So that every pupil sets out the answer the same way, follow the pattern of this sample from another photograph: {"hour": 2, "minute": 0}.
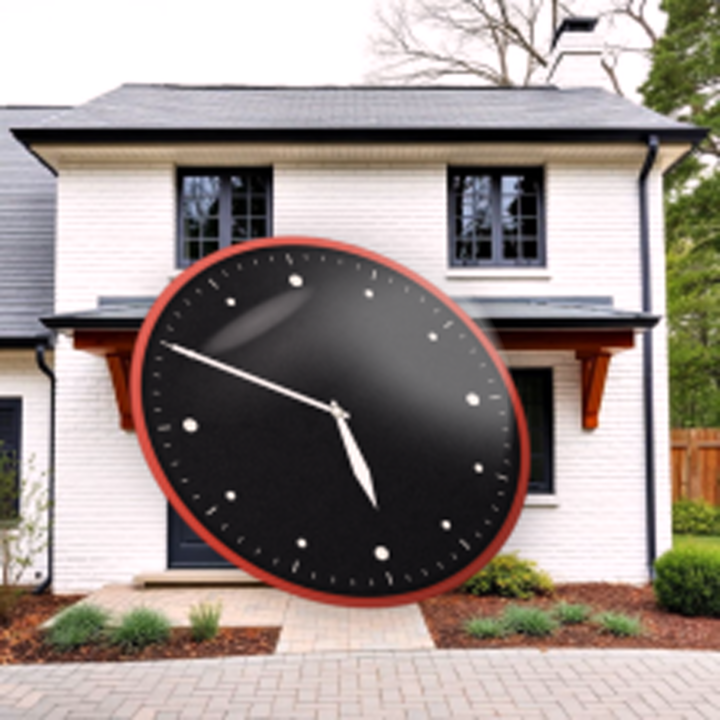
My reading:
{"hour": 5, "minute": 50}
